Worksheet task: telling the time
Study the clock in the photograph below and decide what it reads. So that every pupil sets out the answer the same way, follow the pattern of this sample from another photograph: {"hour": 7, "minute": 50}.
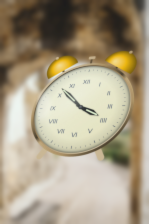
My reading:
{"hour": 3, "minute": 52}
